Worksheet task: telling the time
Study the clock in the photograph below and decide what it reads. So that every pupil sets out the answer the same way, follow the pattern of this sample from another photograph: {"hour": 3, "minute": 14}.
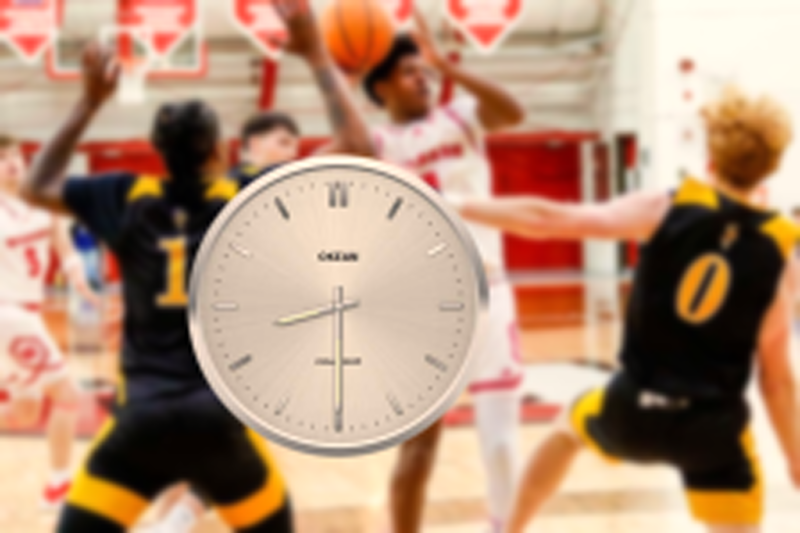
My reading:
{"hour": 8, "minute": 30}
